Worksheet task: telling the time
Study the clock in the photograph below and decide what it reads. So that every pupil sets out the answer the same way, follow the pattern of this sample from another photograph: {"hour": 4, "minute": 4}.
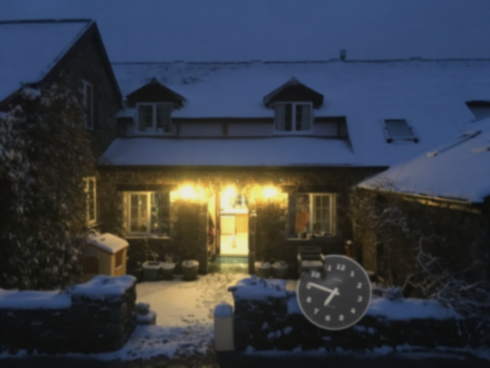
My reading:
{"hour": 6, "minute": 46}
